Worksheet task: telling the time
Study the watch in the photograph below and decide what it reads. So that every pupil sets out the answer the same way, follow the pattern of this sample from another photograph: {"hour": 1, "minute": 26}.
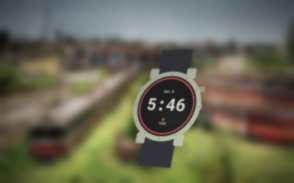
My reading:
{"hour": 5, "minute": 46}
